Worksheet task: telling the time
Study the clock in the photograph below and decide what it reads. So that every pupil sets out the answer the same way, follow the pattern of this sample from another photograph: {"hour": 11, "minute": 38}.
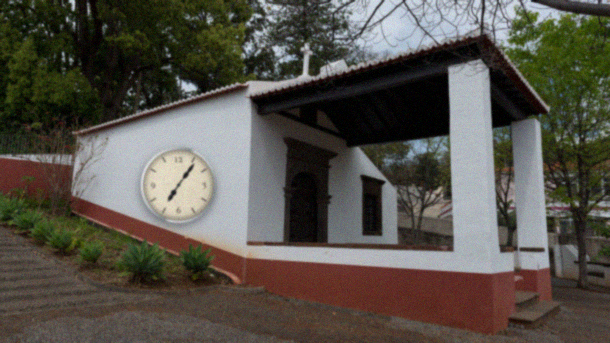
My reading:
{"hour": 7, "minute": 6}
